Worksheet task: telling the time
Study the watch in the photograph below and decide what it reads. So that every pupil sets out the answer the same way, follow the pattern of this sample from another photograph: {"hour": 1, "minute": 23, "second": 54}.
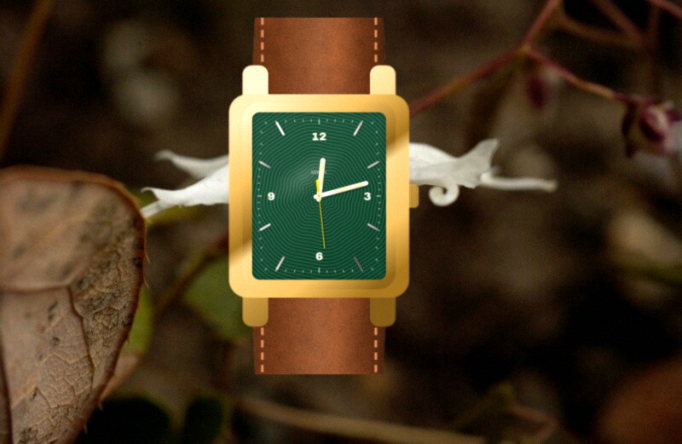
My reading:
{"hour": 12, "minute": 12, "second": 29}
